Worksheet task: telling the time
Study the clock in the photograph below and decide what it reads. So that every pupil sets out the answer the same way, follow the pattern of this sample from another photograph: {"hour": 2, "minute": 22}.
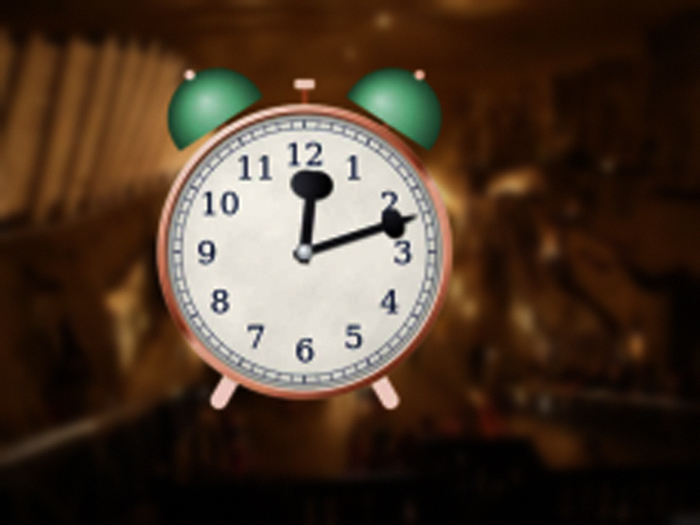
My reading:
{"hour": 12, "minute": 12}
